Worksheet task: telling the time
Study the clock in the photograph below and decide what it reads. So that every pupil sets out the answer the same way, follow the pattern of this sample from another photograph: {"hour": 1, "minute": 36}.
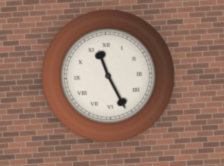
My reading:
{"hour": 11, "minute": 26}
